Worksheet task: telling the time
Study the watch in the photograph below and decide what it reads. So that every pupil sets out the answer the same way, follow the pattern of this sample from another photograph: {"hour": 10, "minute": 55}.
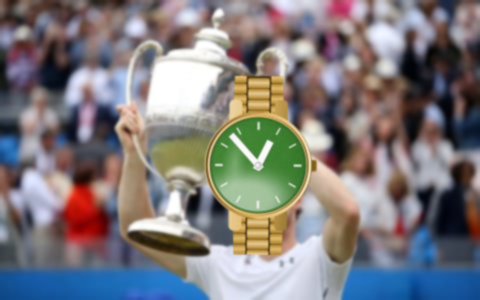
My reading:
{"hour": 12, "minute": 53}
